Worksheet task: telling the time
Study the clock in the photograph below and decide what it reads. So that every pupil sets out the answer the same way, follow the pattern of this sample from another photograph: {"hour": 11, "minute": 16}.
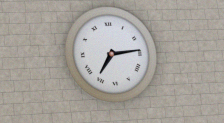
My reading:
{"hour": 7, "minute": 14}
